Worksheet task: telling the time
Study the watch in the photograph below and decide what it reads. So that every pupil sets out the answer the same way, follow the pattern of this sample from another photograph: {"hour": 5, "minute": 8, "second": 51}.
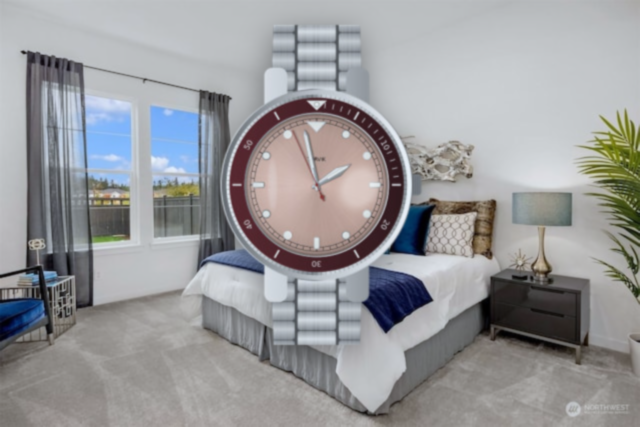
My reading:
{"hour": 1, "minute": 57, "second": 56}
